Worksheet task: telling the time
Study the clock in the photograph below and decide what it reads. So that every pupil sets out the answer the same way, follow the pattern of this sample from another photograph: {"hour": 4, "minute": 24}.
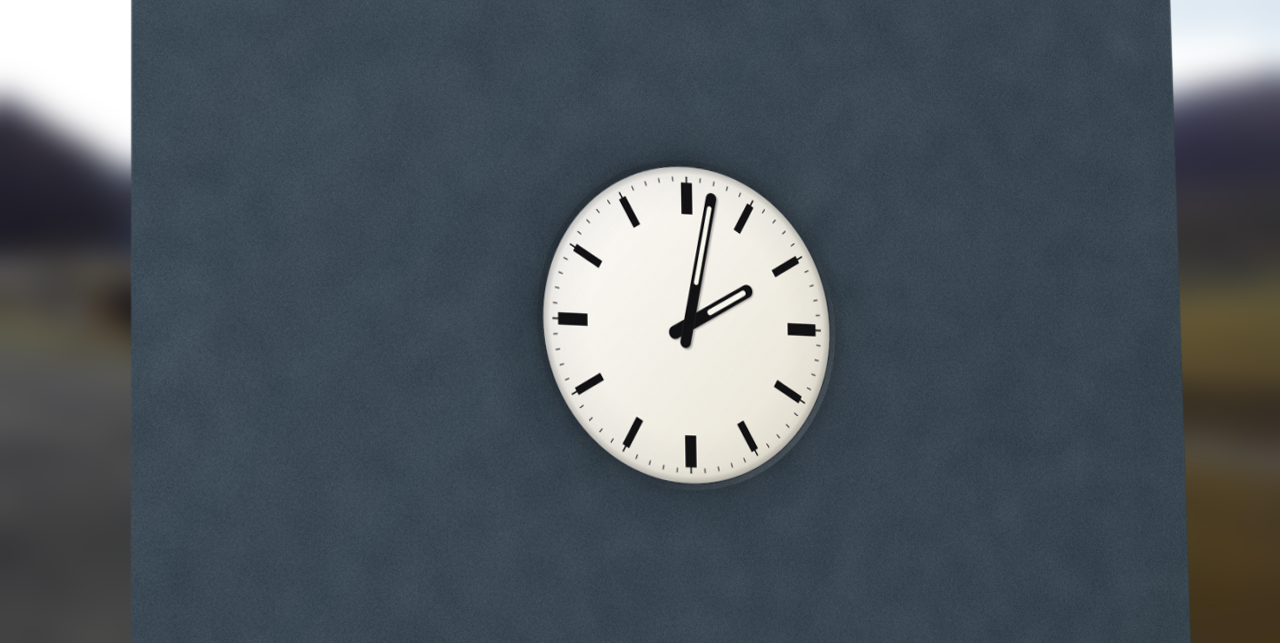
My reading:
{"hour": 2, "minute": 2}
